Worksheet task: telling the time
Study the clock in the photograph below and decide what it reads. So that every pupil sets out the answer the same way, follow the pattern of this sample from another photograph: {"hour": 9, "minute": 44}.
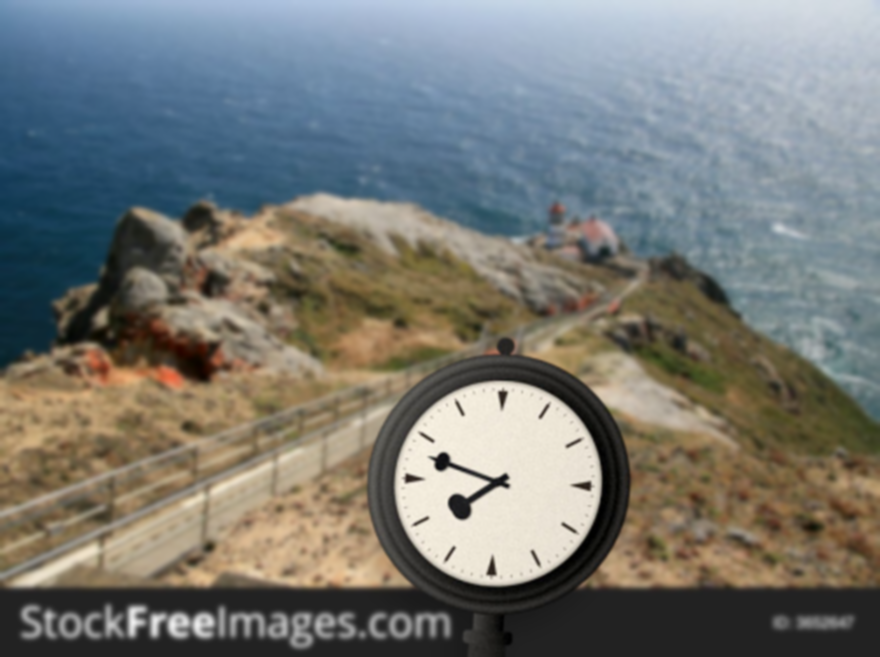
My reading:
{"hour": 7, "minute": 48}
